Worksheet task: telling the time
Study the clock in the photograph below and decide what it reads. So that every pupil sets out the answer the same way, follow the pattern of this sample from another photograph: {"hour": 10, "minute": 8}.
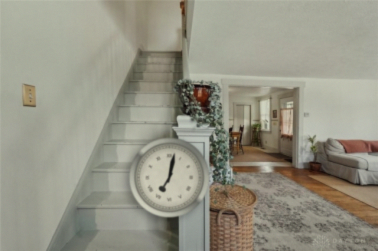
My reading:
{"hour": 7, "minute": 2}
